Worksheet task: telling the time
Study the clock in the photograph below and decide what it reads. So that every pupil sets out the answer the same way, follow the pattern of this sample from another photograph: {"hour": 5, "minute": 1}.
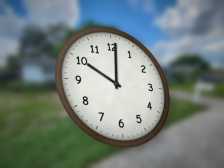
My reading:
{"hour": 10, "minute": 1}
